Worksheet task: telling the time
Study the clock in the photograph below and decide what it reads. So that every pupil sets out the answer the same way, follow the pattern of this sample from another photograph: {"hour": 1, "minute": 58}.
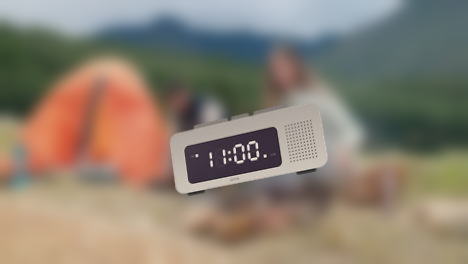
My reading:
{"hour": 11, "minute": 0}
